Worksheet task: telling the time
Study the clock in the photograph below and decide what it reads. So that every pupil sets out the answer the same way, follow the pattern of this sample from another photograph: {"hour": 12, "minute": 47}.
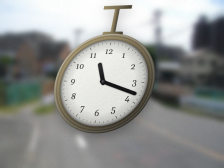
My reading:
{"hour": 11, "minute": 18}
